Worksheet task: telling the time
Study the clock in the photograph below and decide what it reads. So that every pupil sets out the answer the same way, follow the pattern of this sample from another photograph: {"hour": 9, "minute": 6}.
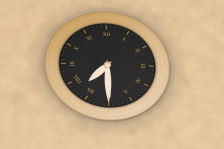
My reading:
{"hour": 7, "minute": 30}
